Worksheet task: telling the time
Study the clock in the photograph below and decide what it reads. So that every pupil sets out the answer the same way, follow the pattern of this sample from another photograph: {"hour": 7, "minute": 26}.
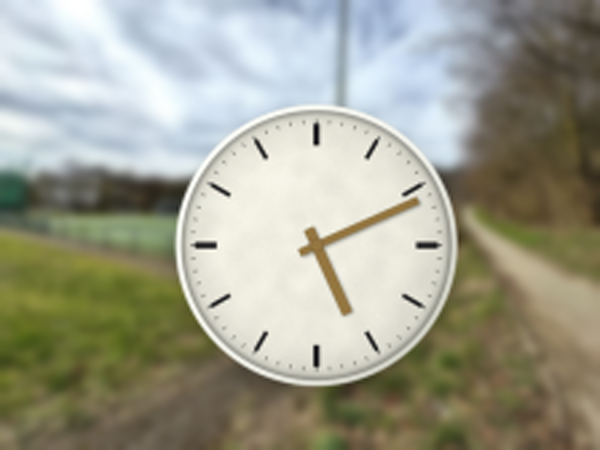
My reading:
{"hour": 5, "minute": 11}
